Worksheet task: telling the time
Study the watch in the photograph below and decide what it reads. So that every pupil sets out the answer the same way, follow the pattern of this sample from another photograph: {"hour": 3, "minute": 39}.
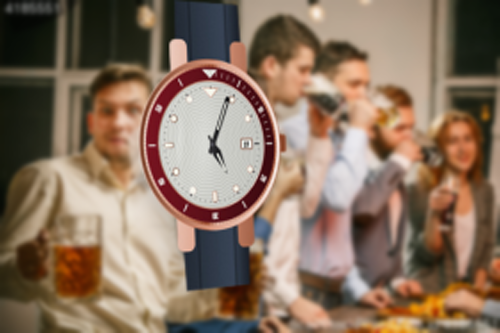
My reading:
{"hour": 5, "minute": 4}
